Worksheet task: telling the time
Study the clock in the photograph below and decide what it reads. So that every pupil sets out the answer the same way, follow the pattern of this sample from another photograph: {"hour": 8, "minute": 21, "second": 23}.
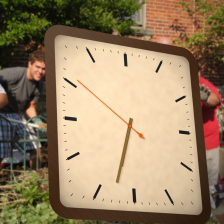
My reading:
{"hour": 6, "minute": 32, "second": 51}
